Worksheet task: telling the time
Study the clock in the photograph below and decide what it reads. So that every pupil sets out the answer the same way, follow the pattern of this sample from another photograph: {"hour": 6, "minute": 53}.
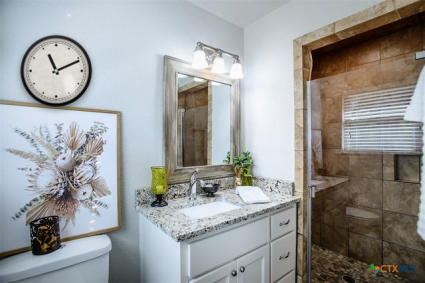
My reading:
{"hour": 11, "minute": 11}
